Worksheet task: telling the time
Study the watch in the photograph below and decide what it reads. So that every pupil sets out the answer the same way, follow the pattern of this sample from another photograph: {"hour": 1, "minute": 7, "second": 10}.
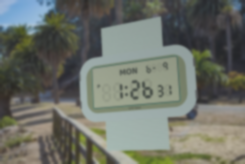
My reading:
{"hour": 1, "minute": 26, "second": 31}
